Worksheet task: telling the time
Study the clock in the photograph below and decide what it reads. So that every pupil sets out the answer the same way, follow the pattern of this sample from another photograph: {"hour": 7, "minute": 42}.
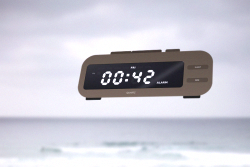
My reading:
{"hour": 0, "minute": 42}
